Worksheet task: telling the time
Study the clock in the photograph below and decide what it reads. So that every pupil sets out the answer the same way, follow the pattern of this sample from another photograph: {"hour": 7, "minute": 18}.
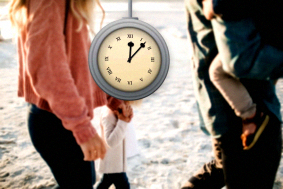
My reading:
{"hour": 12, "minute": 7}
